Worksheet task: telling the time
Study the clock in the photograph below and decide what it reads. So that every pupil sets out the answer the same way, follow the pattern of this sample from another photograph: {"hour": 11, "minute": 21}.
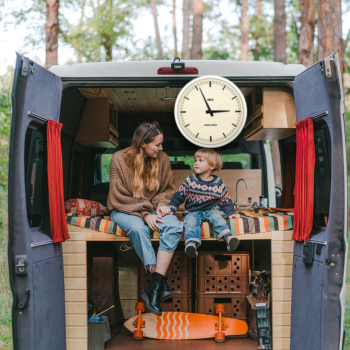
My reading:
{"hour": 2, "minute": 56}
